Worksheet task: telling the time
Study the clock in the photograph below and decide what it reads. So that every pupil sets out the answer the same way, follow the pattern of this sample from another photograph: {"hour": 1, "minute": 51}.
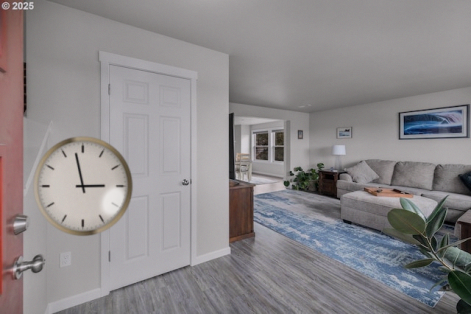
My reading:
{"hour": 2, "minute": 58}
